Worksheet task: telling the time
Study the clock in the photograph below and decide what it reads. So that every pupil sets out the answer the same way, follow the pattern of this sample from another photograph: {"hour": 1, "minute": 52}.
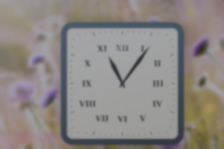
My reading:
{"hour": 11, "minute": 6}
